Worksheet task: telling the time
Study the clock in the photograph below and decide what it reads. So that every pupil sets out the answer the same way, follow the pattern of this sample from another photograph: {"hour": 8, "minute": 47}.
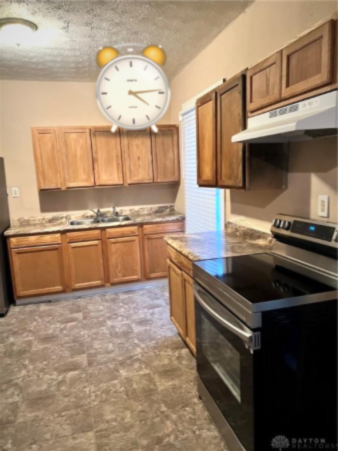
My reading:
{"hour": 4, "minute": 14}
